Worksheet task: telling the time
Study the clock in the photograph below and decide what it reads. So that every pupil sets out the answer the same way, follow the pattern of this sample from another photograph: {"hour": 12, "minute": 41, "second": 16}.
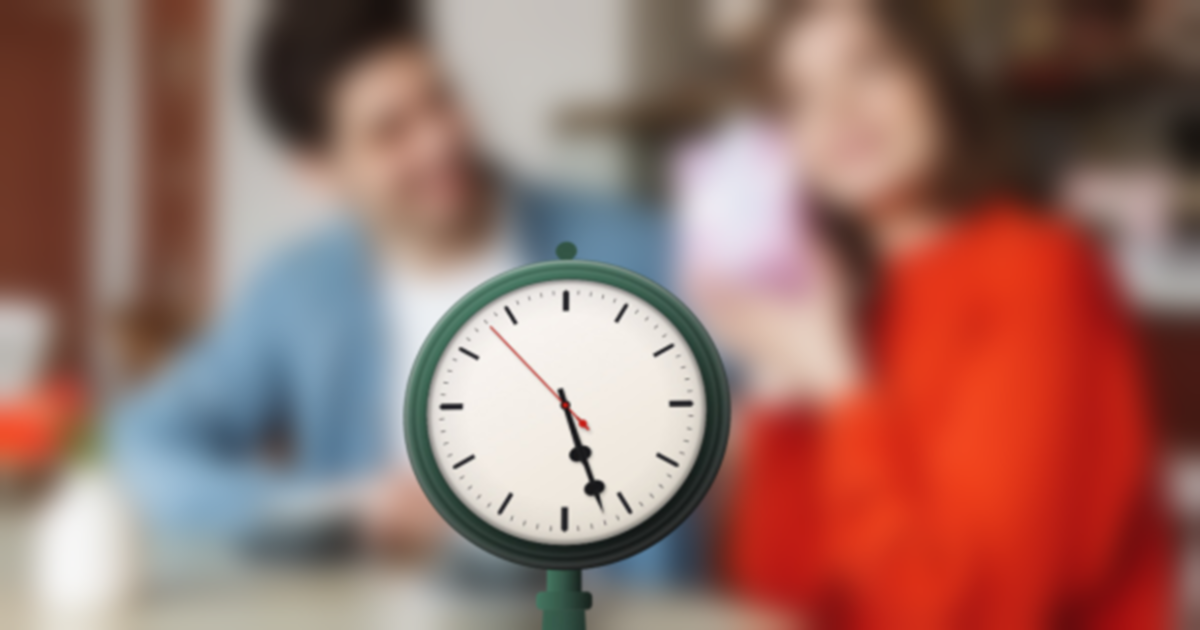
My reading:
{"hour": 5, "minute": 26, "second": 53}
